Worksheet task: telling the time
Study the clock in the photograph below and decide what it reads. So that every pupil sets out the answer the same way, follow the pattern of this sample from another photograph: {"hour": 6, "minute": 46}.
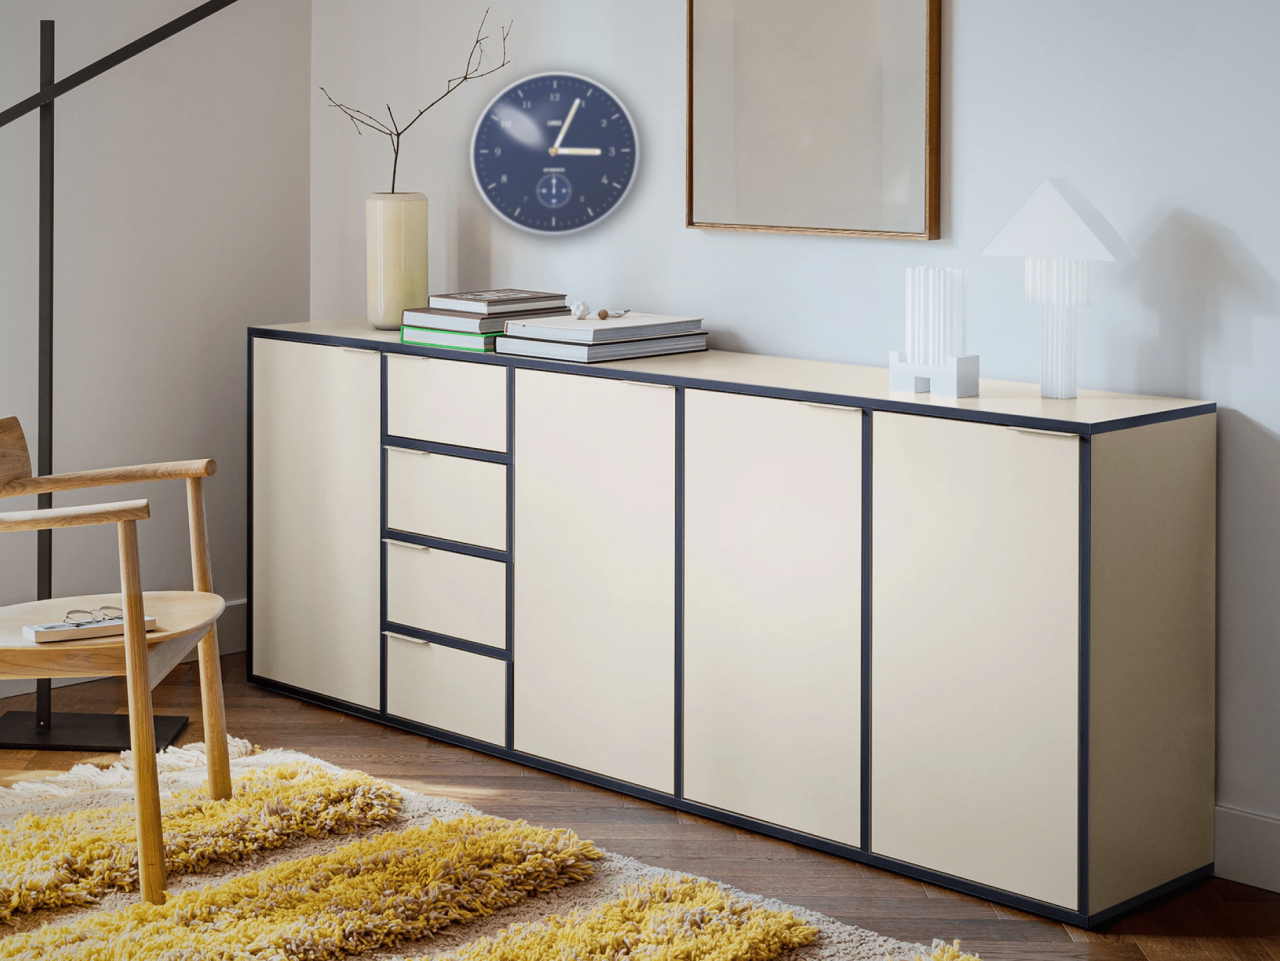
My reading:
{"hour": 3, "minute": 4}
